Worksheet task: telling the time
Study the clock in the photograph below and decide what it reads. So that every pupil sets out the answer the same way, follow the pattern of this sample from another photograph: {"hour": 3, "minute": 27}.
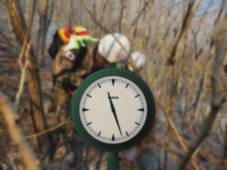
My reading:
{"hour": 11, "minute": 27}
